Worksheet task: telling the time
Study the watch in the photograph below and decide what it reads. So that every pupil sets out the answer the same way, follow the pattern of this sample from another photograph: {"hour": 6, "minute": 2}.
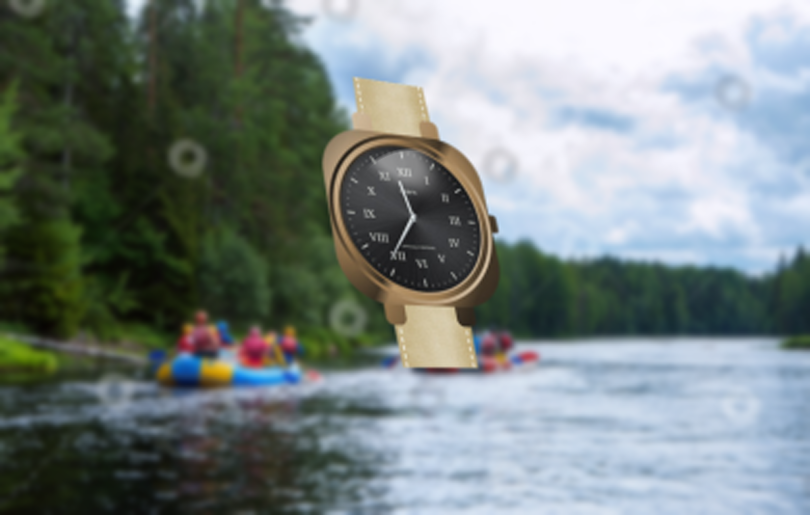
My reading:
{"hour": 11, "minute": 36}
